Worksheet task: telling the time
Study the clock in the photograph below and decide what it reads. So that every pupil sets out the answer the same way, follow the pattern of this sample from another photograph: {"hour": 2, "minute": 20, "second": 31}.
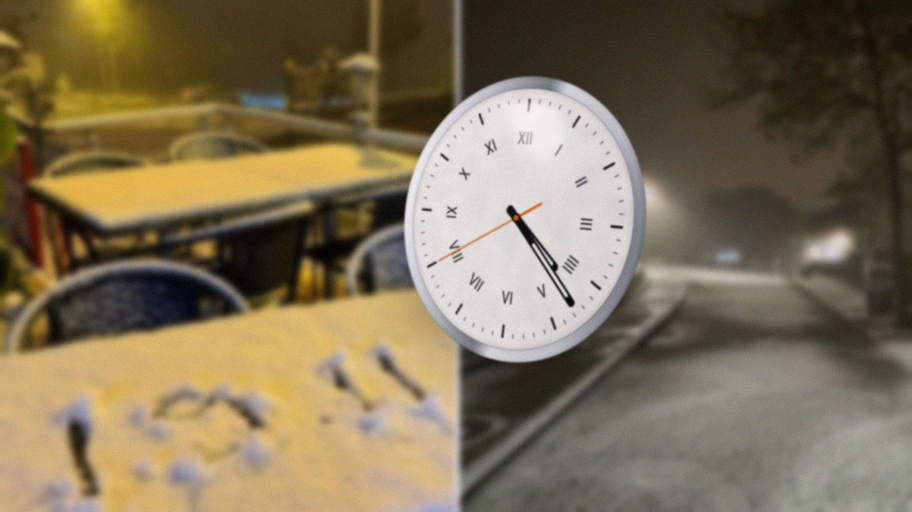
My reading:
{"hour": 4, "minute": 22, "second": 40}
